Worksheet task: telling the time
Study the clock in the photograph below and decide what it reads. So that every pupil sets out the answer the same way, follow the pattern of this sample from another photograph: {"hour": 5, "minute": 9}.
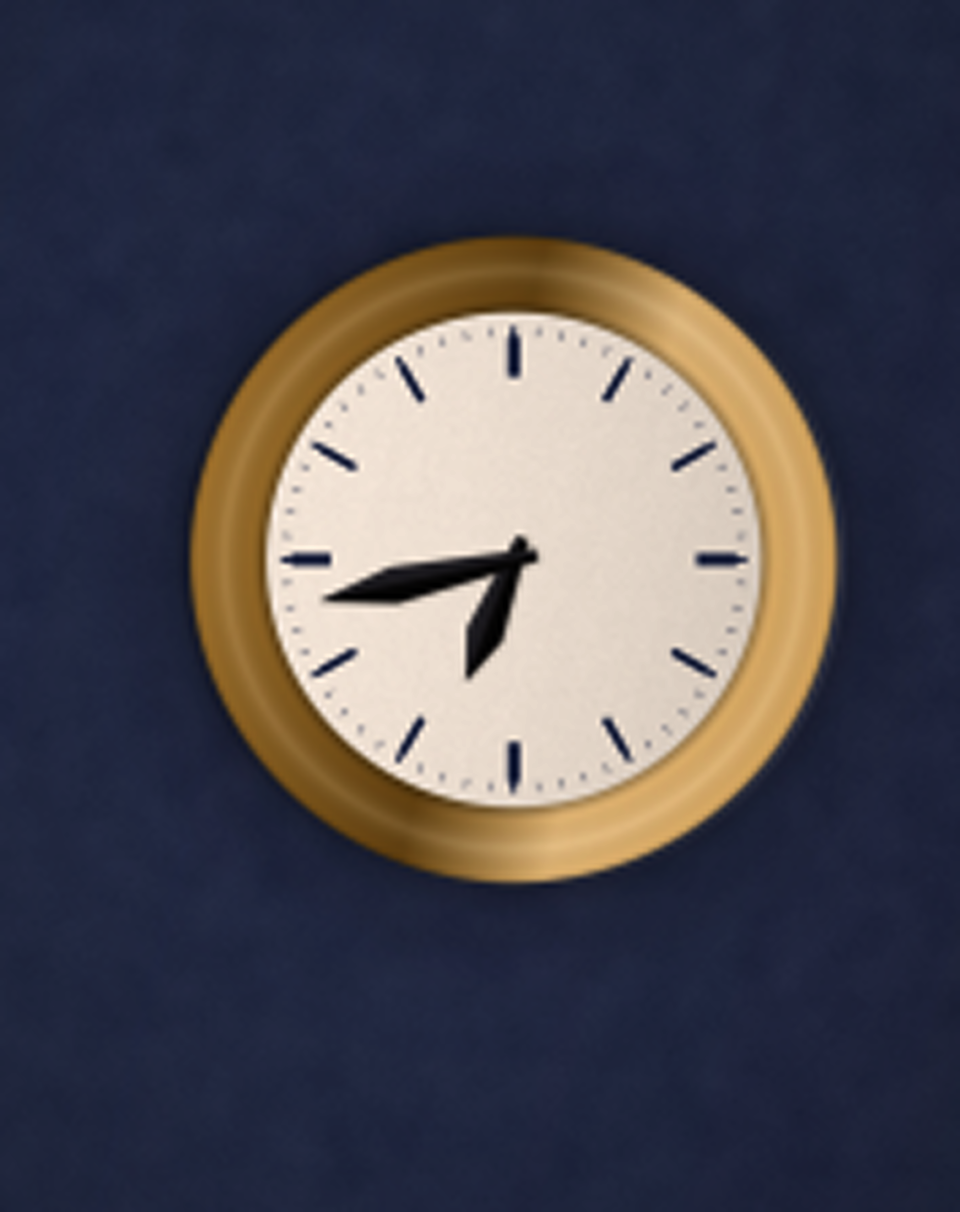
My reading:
{"hour": 6, "minute": 43}
